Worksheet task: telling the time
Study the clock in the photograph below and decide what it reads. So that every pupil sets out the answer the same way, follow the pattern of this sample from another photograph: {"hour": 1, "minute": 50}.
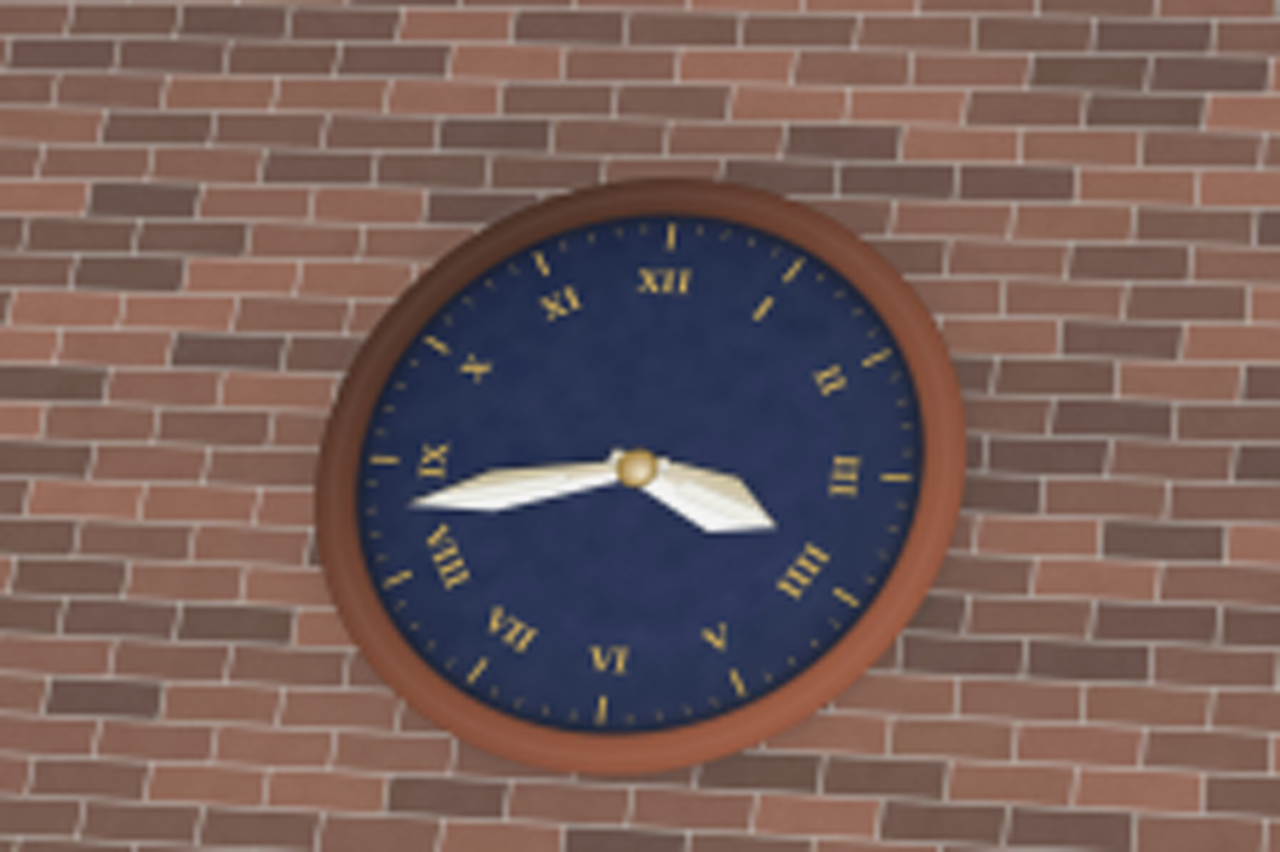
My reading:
{"hour": 3, "minute": 43}
